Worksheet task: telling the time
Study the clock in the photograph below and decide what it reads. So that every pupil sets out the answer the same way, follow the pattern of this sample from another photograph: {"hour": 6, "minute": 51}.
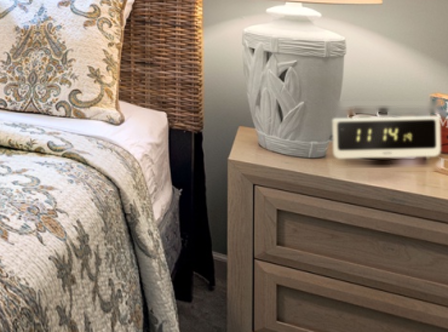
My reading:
{"hour": 11, "minute": 14}
